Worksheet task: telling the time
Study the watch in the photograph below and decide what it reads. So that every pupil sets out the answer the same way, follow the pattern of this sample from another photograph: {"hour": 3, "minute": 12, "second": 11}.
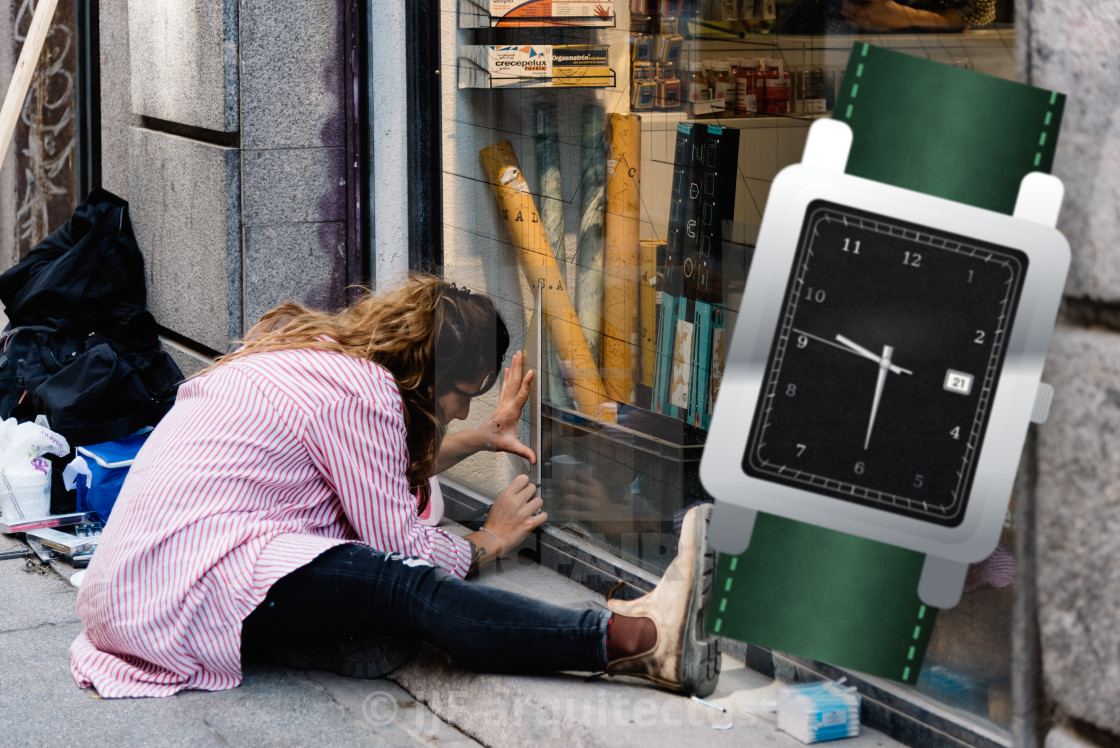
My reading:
{"hour": 9, "minute": 29, "second": 46}
